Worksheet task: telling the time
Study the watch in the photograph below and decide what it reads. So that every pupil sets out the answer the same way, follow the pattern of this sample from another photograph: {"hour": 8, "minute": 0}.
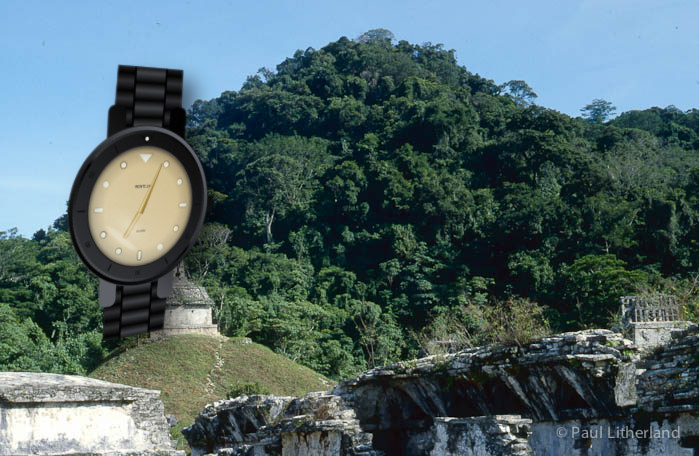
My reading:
{"hour": 7, "minute": 4}
